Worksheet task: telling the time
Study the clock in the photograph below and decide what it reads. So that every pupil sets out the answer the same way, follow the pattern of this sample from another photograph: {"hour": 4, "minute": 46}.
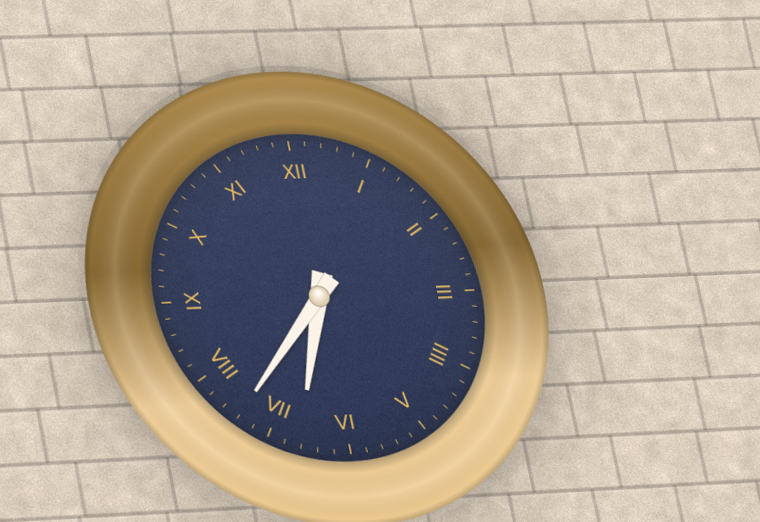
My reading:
{"hour": 6, "minute": 37}
